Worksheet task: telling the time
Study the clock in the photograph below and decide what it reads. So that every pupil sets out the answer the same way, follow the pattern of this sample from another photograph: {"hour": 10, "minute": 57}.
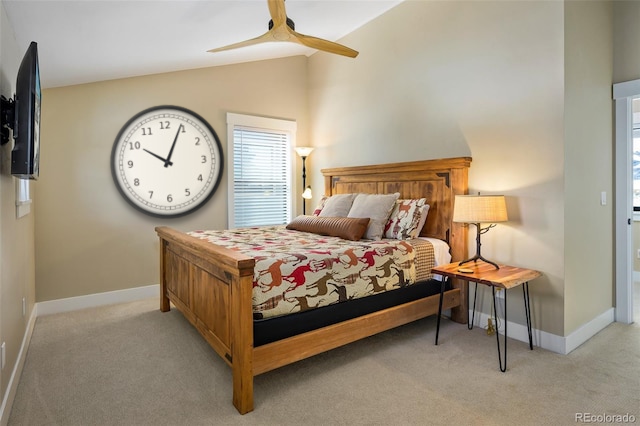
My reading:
{"hour": 10, "minute": 4}
